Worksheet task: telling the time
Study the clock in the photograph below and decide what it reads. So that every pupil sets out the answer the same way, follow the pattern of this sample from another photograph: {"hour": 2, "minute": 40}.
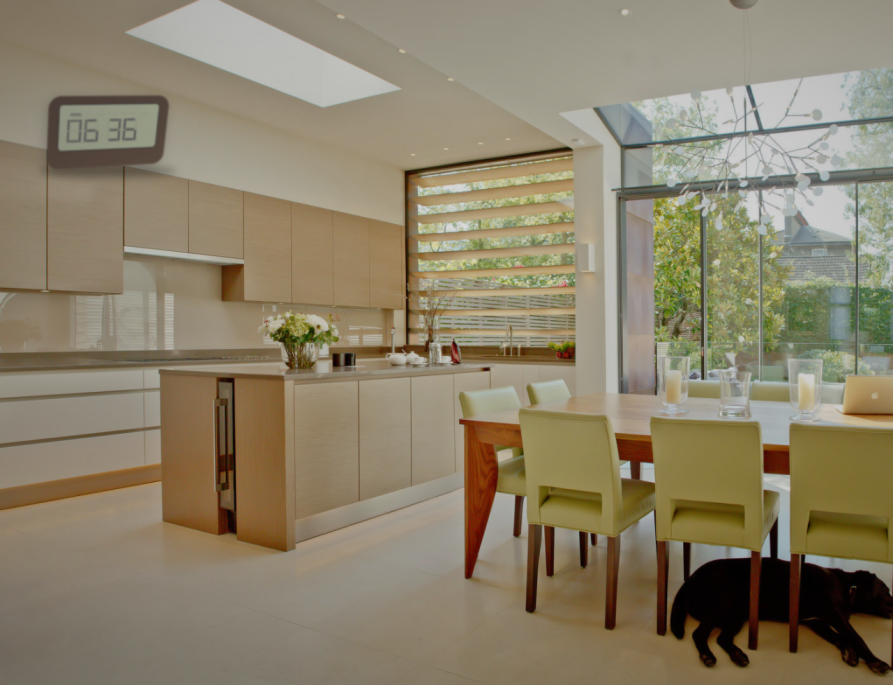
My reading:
{"hour": 6, "minute": 36}
